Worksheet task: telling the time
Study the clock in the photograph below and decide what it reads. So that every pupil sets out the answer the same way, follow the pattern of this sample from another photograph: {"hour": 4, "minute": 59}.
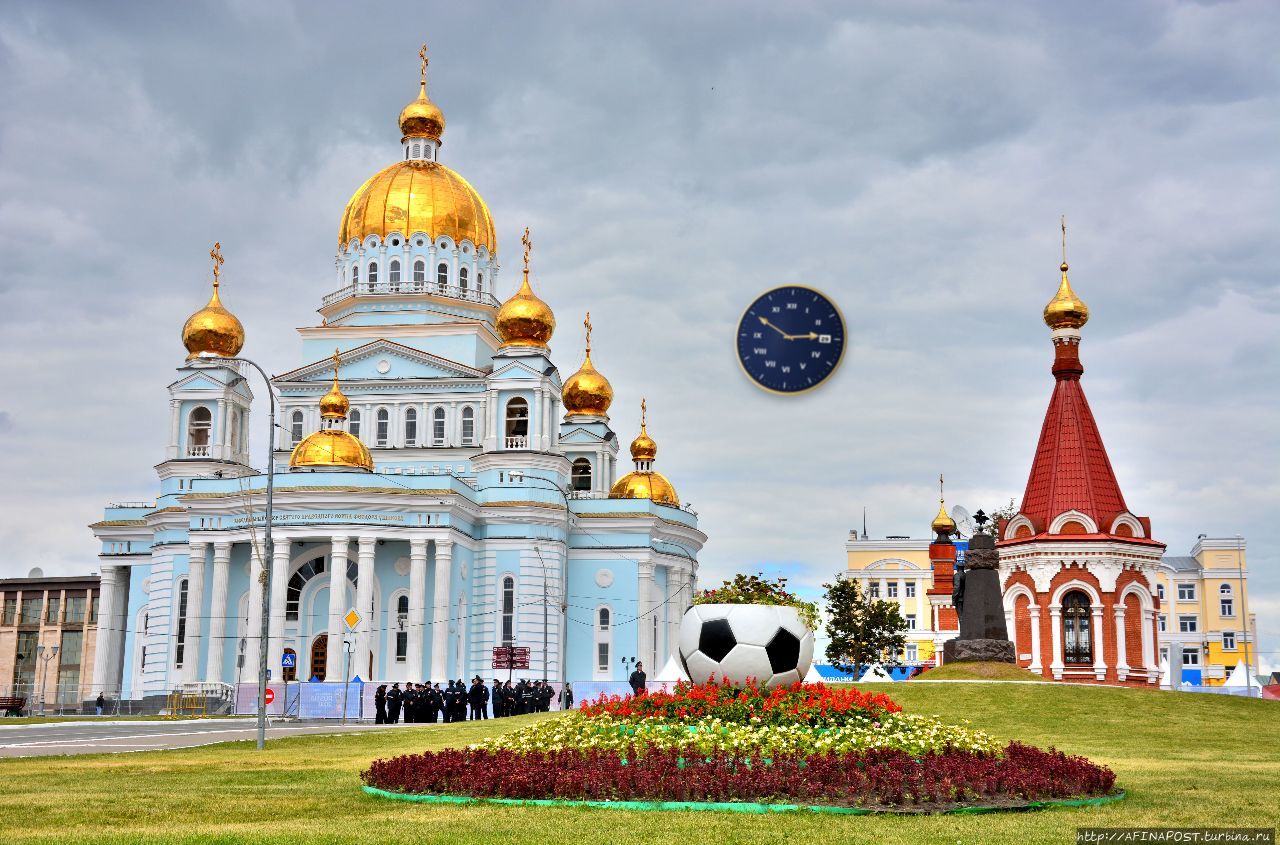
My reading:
{"hour": 2, "minute": 50}
